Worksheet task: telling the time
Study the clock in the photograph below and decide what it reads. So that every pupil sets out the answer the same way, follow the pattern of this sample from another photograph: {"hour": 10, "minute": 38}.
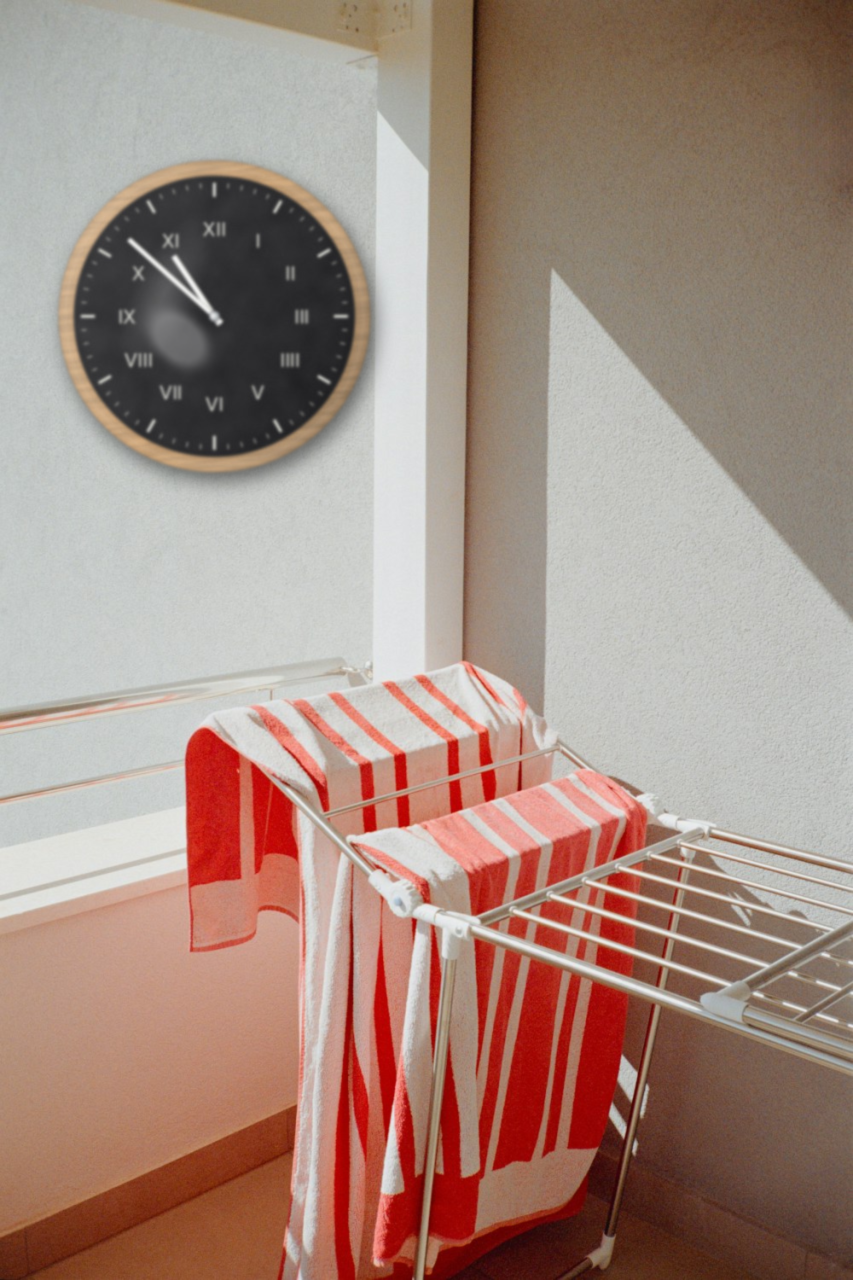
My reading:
{"hour": 10, "minute": 52}
